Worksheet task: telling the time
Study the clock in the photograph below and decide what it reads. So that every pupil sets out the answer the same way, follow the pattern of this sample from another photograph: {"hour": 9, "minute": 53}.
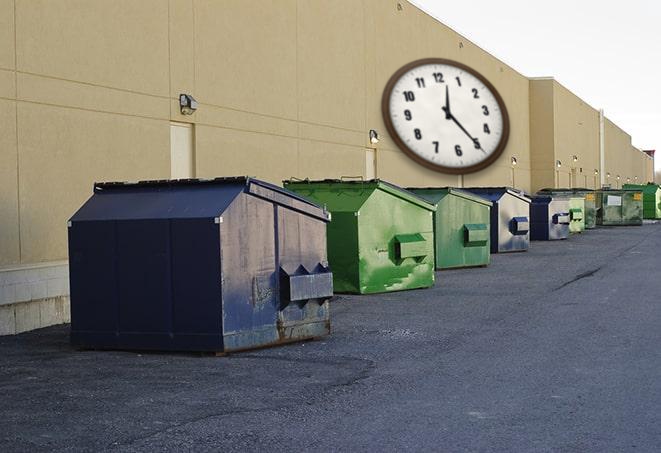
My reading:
{"hour": 12, "minute": 25}
